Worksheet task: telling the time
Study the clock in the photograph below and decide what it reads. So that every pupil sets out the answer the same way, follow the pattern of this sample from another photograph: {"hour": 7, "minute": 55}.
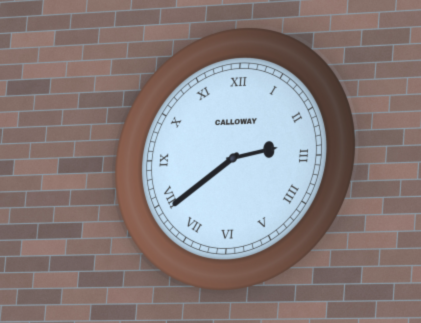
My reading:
{"hour": 2, "minute": 39}
